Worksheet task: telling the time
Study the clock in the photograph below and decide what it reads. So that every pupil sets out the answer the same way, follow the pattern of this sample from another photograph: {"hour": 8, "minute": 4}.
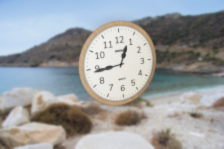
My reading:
{"hour": 12, "minute": 44}
